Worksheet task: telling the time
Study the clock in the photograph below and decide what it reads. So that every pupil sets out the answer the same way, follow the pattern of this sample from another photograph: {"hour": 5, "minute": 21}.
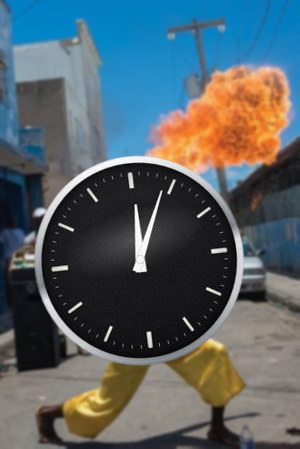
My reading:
{"hour": 12, "minute": 4}
